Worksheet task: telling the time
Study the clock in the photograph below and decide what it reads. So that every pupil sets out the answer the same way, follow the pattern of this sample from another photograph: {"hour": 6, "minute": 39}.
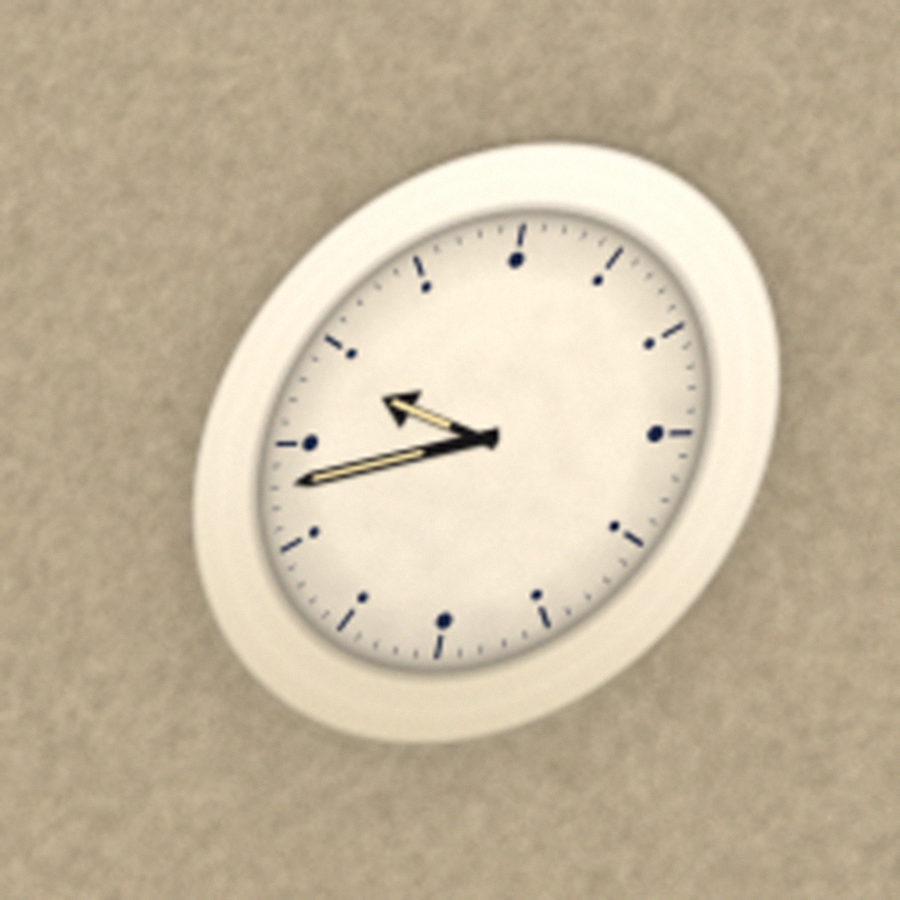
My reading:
{"hour": 9, "minute": 43}
